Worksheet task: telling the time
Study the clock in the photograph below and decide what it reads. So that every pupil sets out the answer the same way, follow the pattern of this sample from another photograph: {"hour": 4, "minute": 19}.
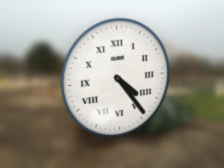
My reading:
{"hour": 4, "minute": 24}
